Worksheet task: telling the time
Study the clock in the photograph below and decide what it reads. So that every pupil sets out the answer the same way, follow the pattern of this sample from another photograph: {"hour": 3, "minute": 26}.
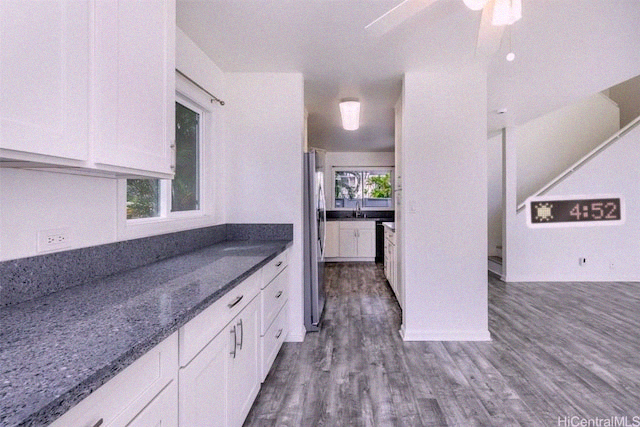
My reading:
{"hour": 4, "minute": 52}
